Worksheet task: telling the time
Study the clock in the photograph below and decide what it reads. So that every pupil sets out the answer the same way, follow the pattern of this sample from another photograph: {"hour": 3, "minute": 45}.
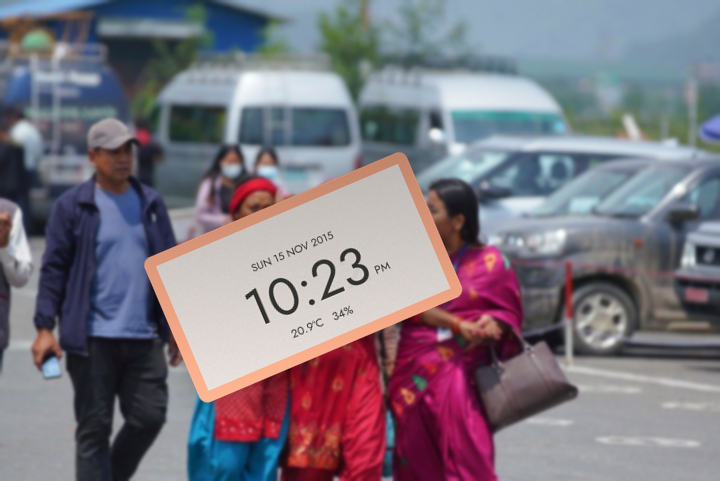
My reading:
{"hour": 10, "minute": 23}
